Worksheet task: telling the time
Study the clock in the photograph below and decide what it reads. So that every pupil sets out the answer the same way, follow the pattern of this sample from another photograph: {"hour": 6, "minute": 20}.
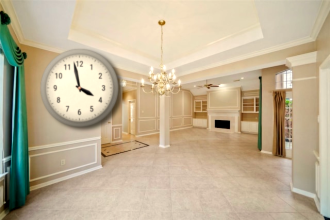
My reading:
{"hour": 3, "minute": 58}
